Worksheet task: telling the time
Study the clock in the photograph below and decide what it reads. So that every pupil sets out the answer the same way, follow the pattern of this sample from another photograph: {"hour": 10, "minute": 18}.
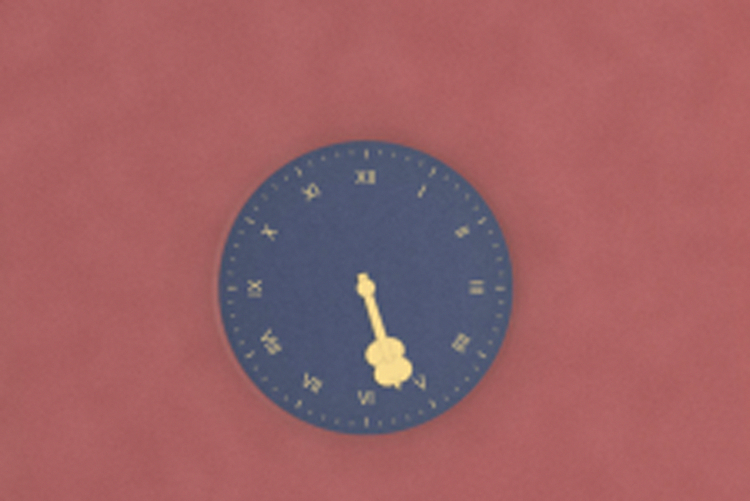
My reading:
{"hour": 5, "minute": 27}
